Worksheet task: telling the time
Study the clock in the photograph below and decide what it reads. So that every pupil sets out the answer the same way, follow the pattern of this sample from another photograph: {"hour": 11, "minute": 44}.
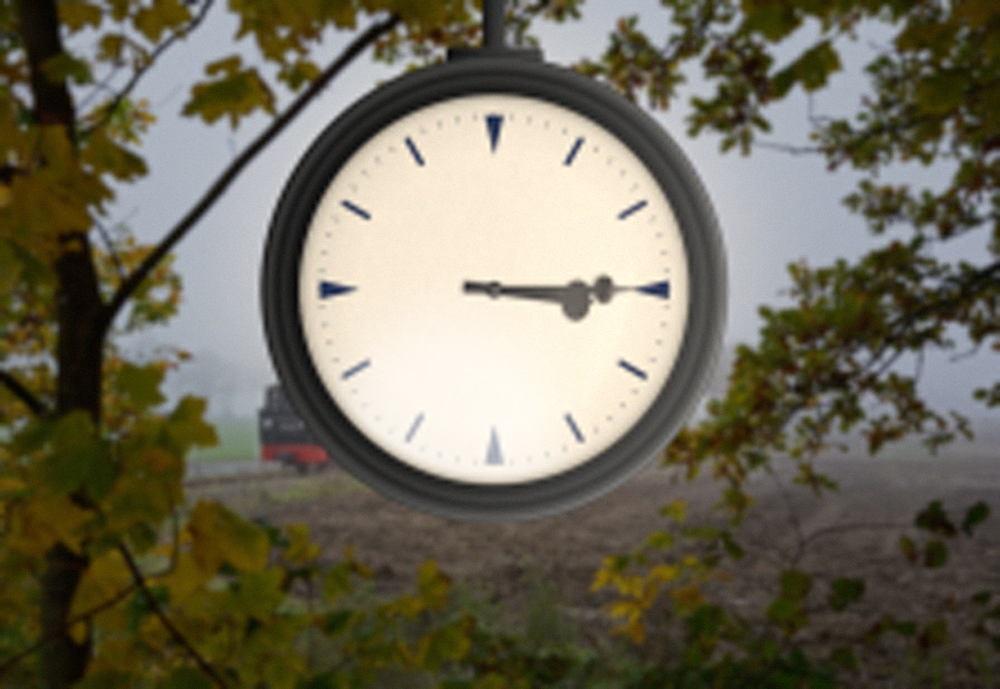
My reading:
{"hour": 3, "minute": 15}
